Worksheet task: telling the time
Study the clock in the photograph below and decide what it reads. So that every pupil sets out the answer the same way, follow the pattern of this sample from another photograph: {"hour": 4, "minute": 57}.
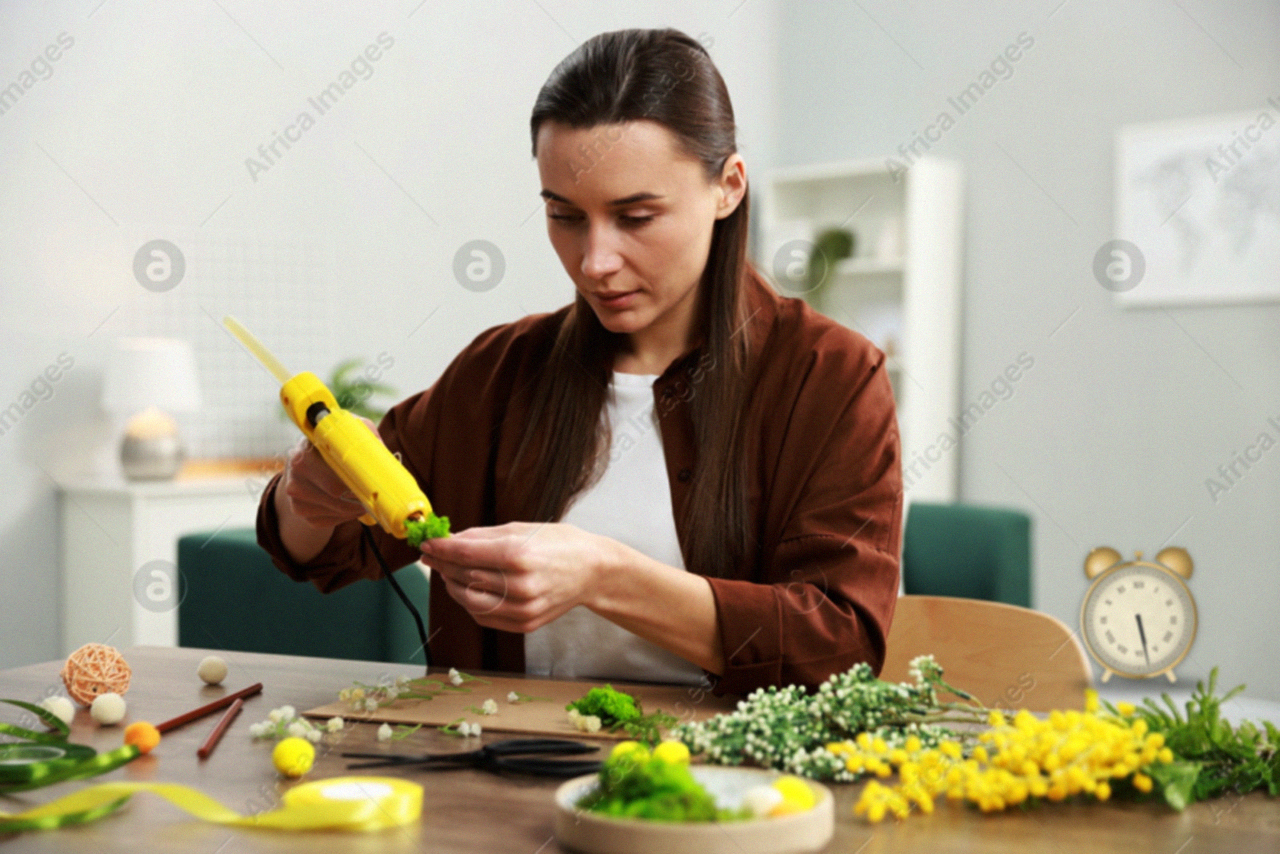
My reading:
{"hour": 5, "minute": 28}
